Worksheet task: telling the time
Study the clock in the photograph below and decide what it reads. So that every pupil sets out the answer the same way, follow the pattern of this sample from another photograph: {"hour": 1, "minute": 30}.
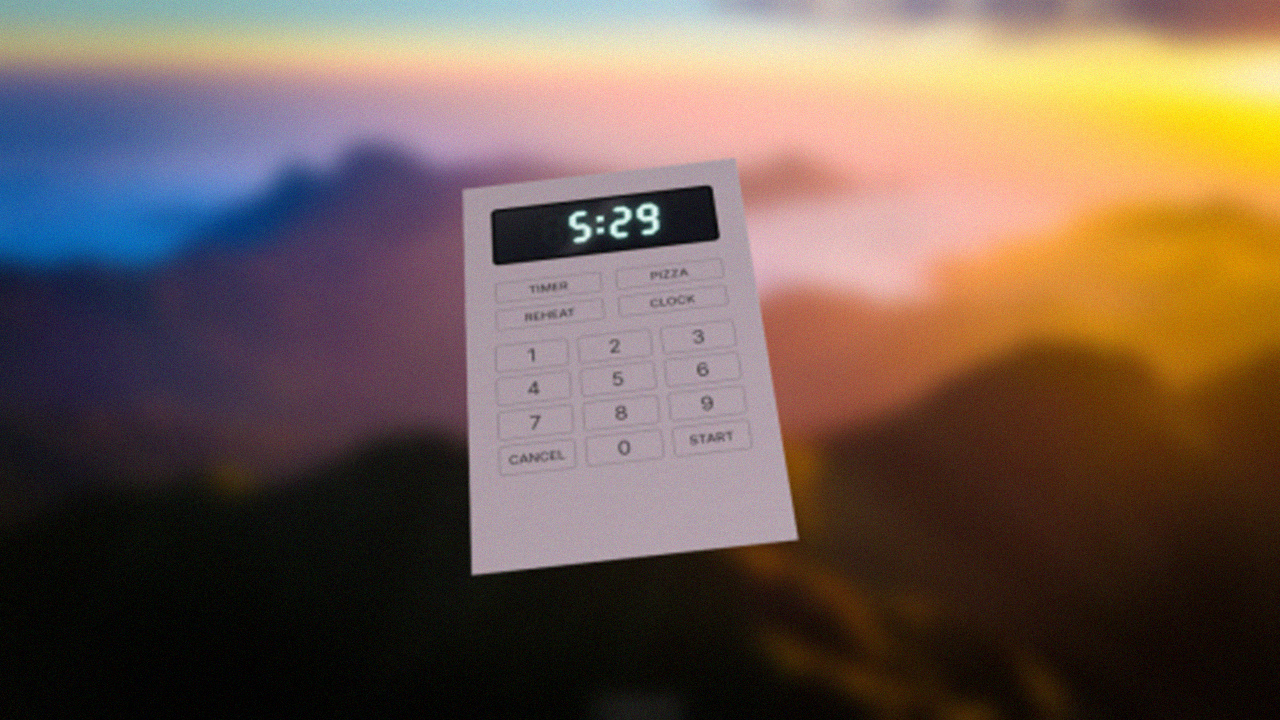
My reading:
{"hour": 5, "minute": 29}
